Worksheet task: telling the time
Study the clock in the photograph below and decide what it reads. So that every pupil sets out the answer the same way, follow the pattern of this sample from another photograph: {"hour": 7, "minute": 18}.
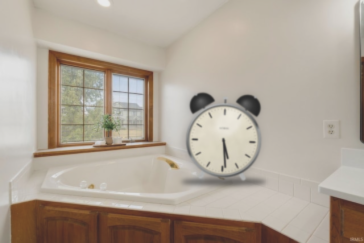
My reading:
{"hour": 5, "minute": 29}
